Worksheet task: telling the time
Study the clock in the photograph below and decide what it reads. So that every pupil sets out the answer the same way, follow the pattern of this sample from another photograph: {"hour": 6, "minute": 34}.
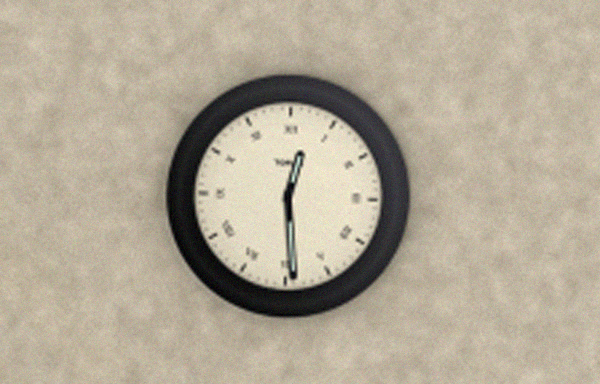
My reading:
{"hour": 12, "minute": 29}
